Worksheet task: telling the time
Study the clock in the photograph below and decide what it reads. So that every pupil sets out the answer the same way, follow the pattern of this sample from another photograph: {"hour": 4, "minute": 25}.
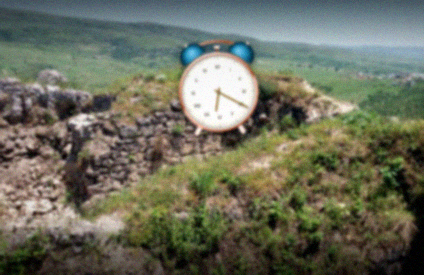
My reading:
{"hour": 6, "minute": 20}
